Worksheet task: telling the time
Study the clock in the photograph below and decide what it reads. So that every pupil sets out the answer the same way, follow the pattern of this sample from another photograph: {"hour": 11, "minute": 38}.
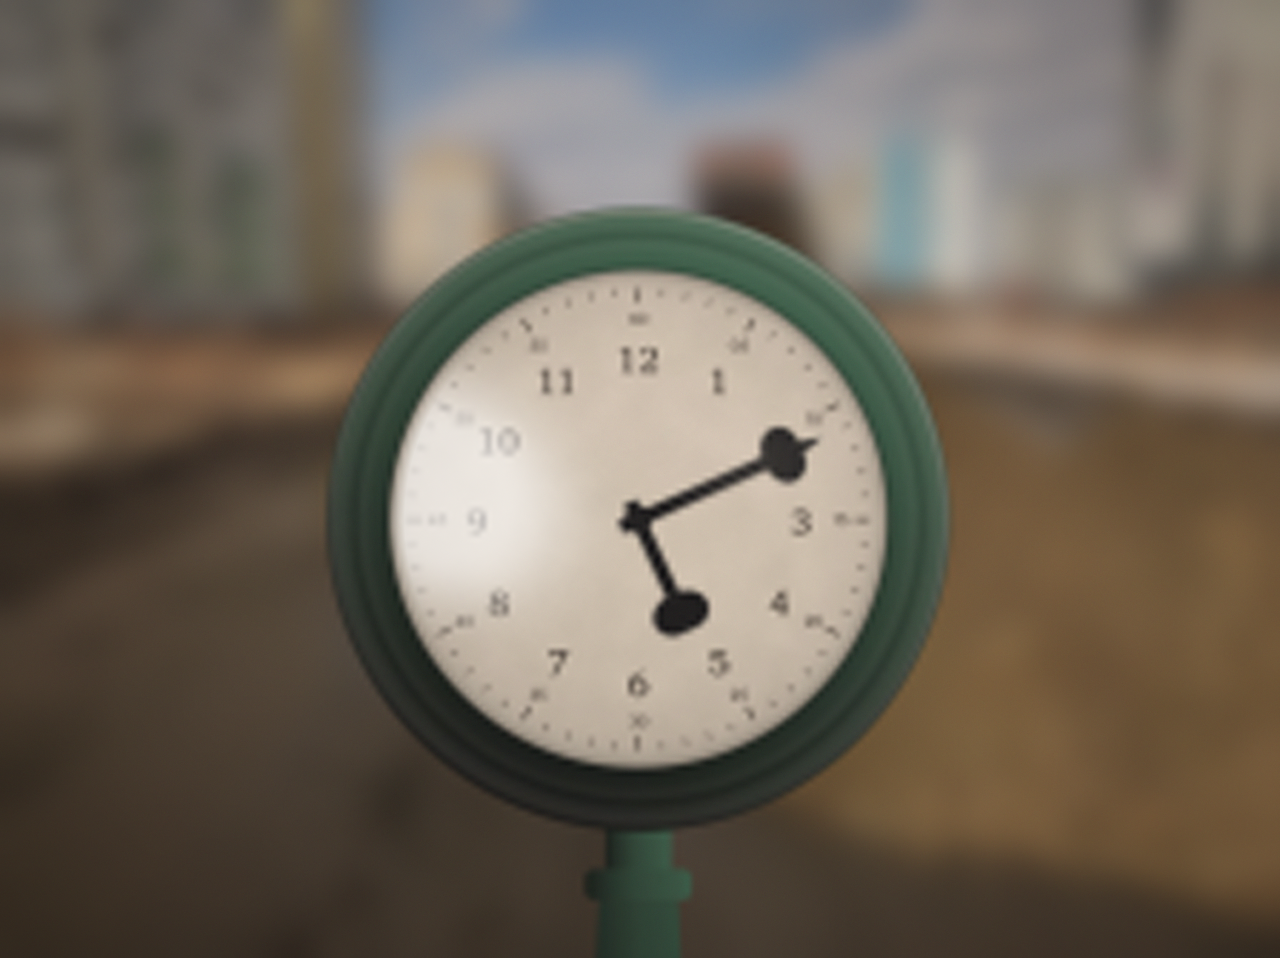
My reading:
{"hour": 5, "minute": 11}
